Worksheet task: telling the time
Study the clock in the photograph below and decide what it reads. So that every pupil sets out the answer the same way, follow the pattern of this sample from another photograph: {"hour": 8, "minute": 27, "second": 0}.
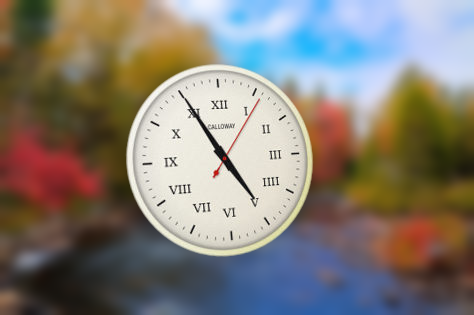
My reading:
{"hour": 4, "minute": 55, "second": 6}
